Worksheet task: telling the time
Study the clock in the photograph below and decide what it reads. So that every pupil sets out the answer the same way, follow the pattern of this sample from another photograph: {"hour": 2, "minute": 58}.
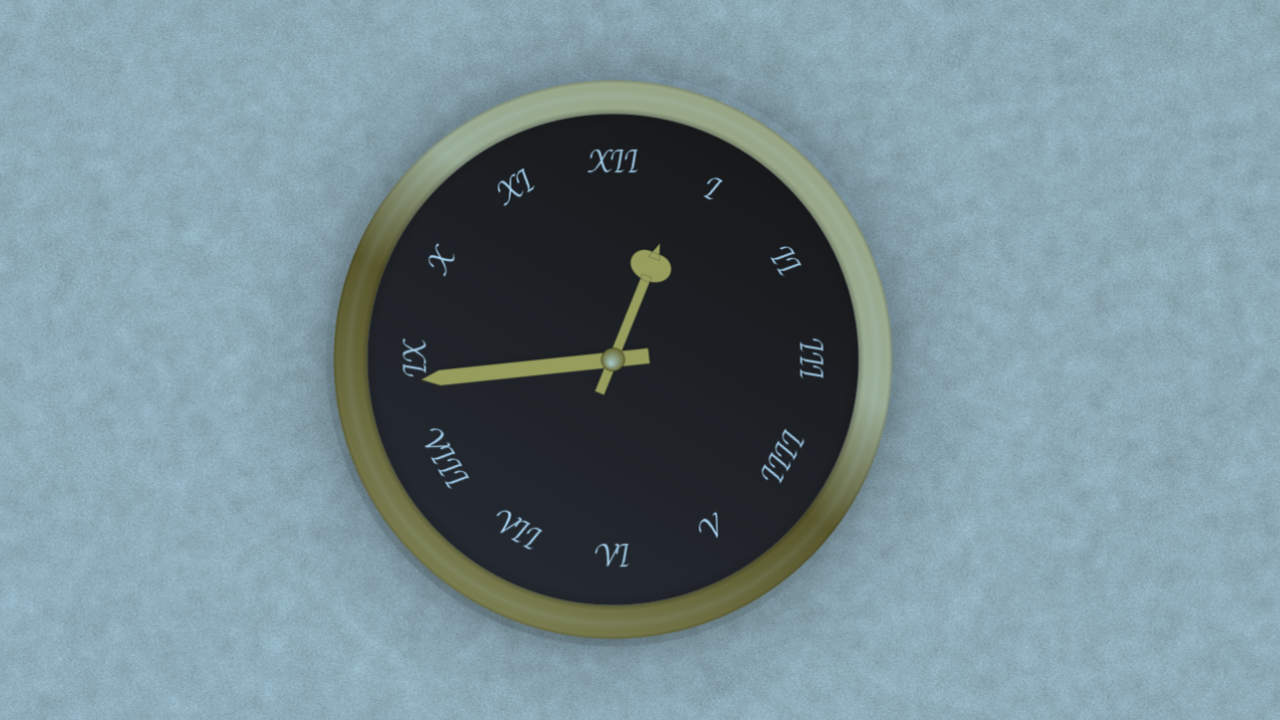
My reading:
{"hour": 12, "minute": 44}
